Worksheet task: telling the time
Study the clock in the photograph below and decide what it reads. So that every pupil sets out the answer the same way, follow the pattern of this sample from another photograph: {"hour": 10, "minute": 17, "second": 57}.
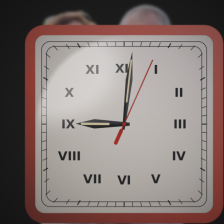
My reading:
{"hour": 9, "minute": 1, "second": 4}
